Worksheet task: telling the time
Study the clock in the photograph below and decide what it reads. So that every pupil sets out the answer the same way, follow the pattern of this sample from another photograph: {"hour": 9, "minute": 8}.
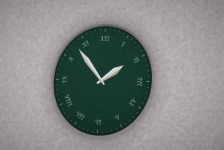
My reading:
{"hour": 1, "minute": 53}
